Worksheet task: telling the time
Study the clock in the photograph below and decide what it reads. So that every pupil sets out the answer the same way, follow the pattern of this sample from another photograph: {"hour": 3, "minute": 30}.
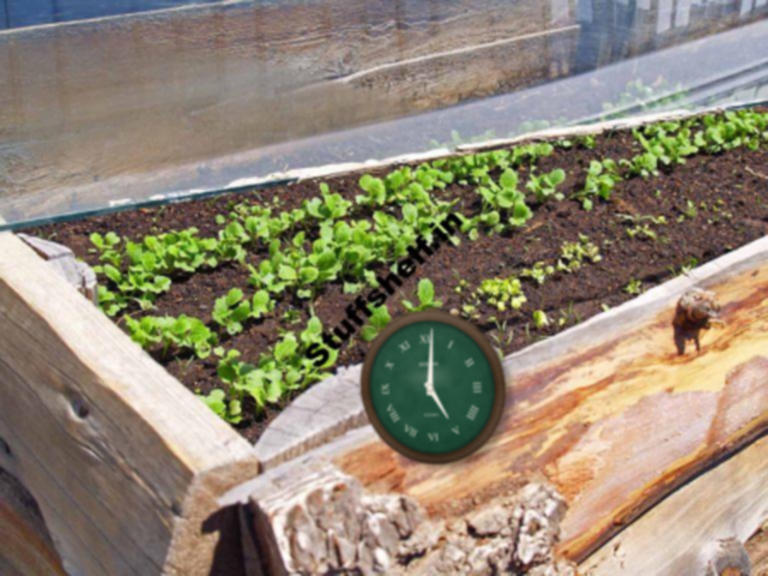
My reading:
{"hour": 5, "minute": 1}
